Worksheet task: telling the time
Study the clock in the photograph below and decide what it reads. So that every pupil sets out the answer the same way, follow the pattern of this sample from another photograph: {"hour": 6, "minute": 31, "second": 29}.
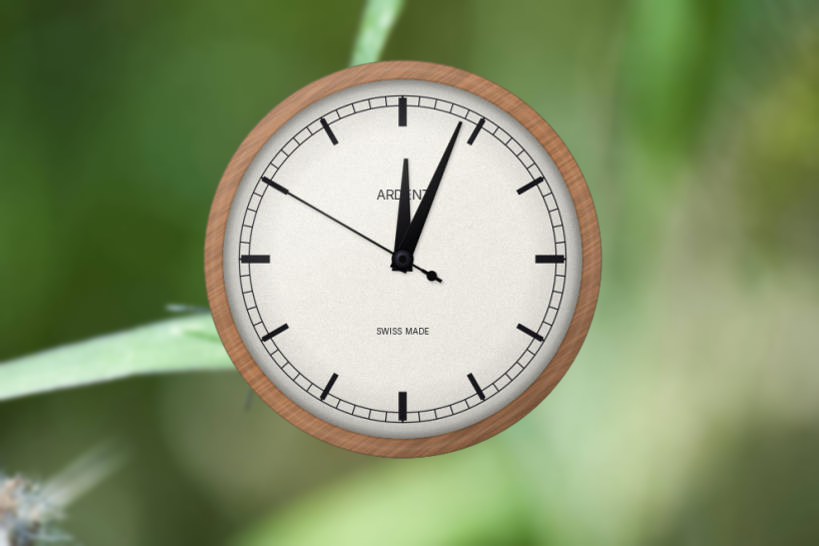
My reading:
{"hour": 12, "minute": 3, "second": 50}
